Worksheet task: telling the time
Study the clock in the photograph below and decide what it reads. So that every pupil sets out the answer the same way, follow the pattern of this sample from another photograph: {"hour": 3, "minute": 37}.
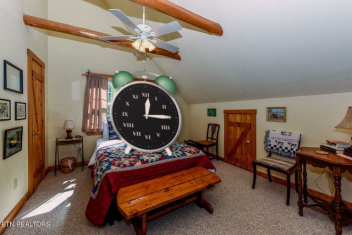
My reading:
{"hour": 12, "minute": 15}
